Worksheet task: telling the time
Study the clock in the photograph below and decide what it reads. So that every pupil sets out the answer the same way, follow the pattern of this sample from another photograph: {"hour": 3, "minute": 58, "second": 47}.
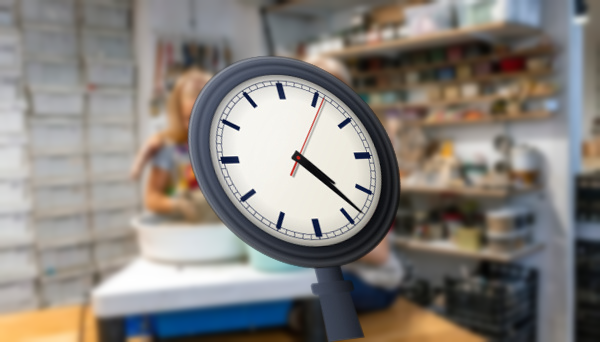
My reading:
{"hour": 4, "minute": 23, "second": 6}
